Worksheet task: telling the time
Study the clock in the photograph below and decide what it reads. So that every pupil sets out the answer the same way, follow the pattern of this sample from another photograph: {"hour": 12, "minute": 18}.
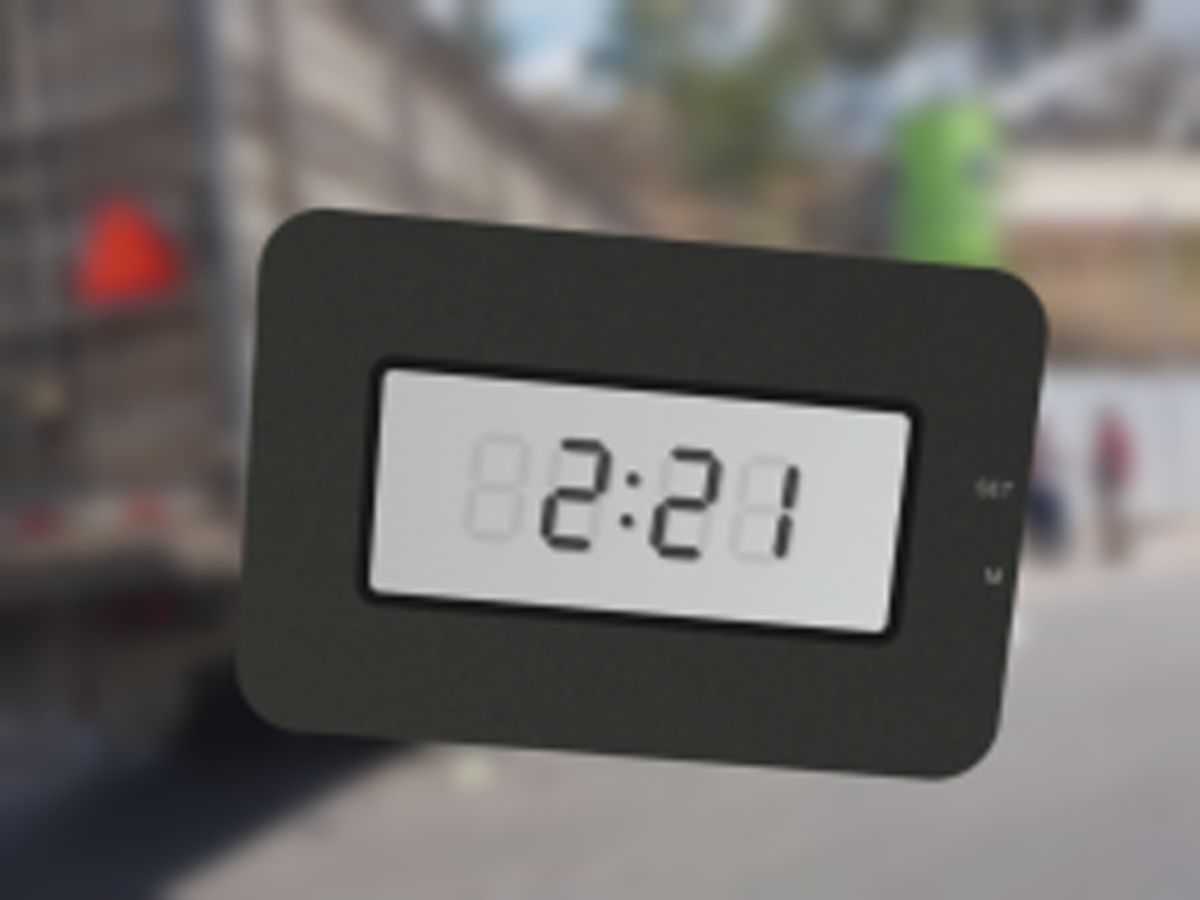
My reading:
{"hour": 2, "minute": 21}
